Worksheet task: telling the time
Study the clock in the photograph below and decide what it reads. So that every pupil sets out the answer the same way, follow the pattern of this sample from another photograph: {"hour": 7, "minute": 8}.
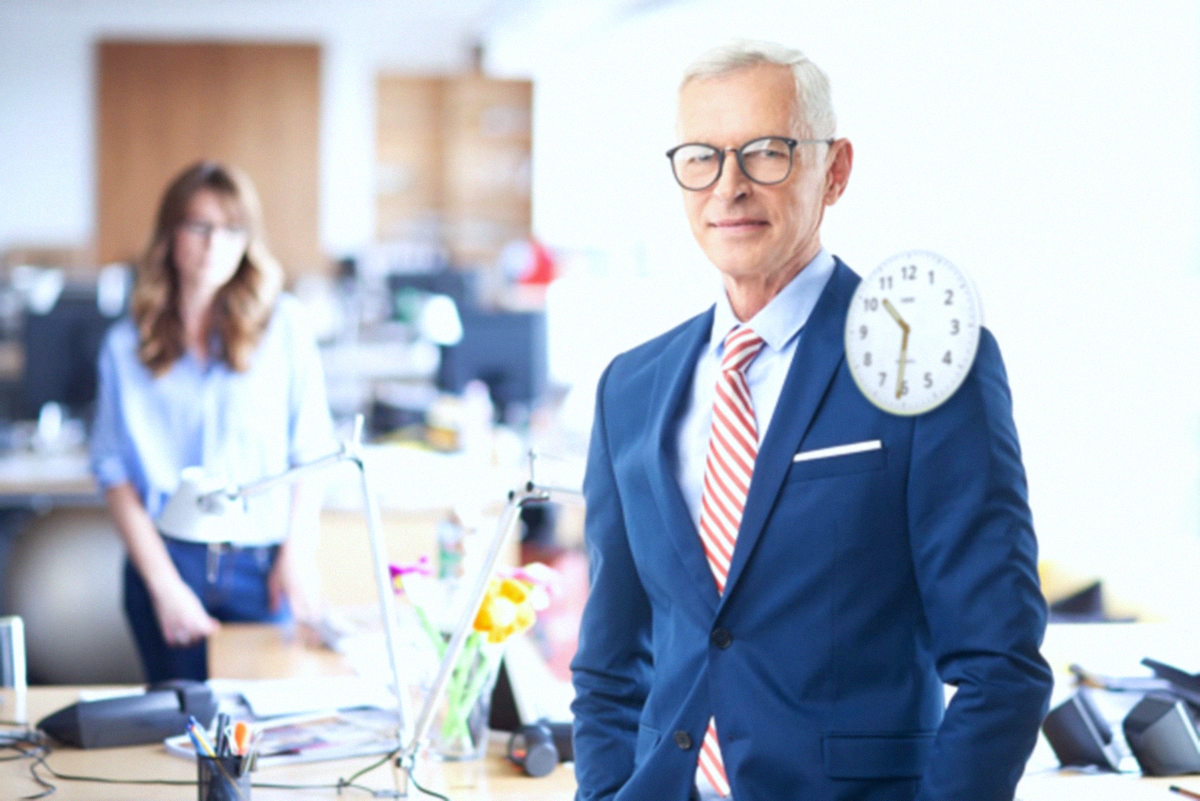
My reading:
{"hour": 10, "minute": 31}
